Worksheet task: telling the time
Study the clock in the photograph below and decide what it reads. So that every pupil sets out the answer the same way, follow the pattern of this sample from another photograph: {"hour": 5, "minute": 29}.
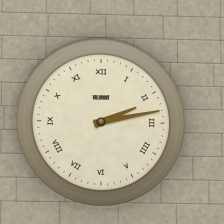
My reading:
{"hour": 2, "minute": 13}
